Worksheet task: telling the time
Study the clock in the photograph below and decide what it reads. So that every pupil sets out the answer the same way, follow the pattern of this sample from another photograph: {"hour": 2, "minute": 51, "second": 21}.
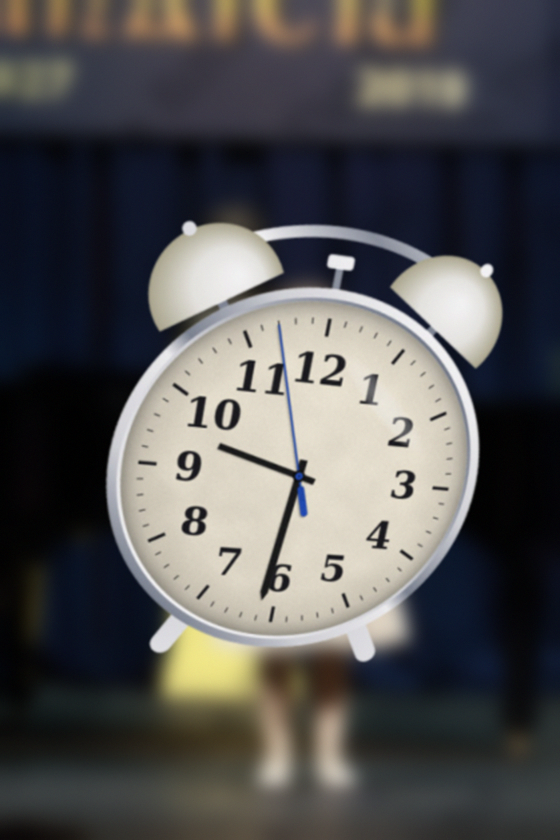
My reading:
{"hour": 9, "minute": 30, "second": 57}
